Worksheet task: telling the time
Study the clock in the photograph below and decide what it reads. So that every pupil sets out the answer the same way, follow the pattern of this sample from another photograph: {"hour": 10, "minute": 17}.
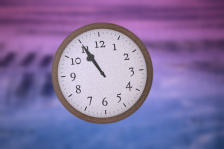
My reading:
{"hour": 10, "minute": 55}
